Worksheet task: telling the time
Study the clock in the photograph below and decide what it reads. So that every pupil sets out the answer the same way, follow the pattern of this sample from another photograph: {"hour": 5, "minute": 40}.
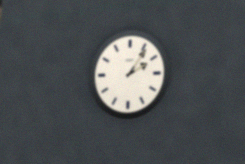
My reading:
{"hour": 2, "minute": 6}
